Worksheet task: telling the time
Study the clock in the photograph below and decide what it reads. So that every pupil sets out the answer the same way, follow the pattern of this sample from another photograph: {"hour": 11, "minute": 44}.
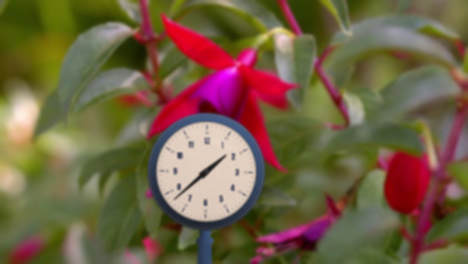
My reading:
{"hour": 1, "minute": 38}
